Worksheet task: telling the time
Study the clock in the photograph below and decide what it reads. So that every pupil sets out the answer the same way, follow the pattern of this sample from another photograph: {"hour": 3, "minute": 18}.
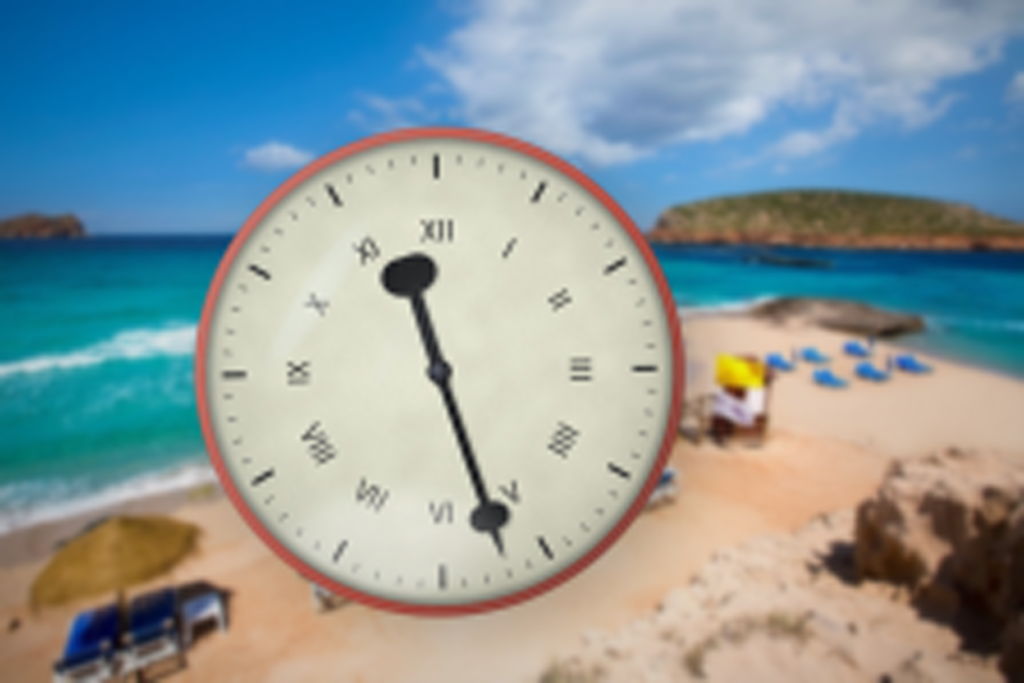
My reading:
{"hour": 11, "minute": 27}
